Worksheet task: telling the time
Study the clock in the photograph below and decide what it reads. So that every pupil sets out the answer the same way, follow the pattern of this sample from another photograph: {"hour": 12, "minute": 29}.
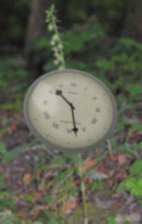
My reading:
{"hour": 10, "minute": 28}
